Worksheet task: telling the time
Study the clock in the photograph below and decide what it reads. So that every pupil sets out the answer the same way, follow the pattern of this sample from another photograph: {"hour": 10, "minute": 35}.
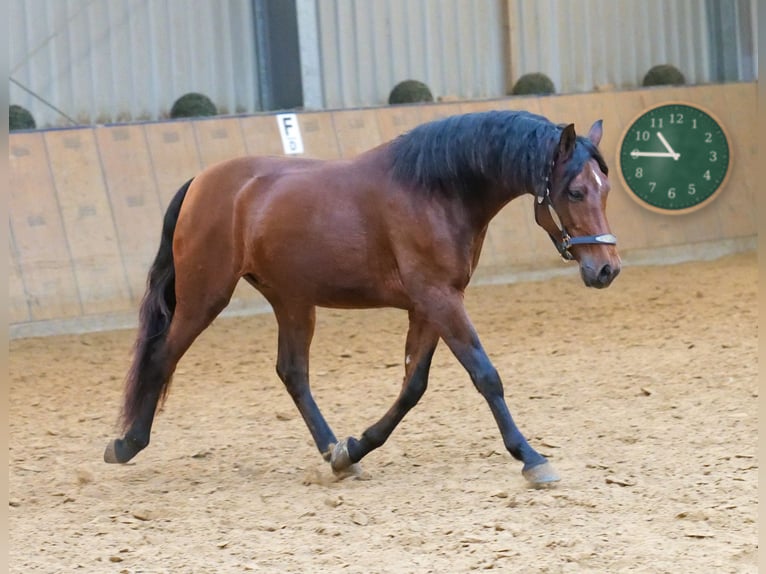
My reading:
{"hour": 10, "minute": 45}
